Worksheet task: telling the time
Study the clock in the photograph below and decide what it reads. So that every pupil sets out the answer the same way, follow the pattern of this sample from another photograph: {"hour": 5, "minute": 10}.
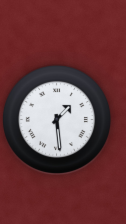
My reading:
{"hour": 1, "minute": 29}
